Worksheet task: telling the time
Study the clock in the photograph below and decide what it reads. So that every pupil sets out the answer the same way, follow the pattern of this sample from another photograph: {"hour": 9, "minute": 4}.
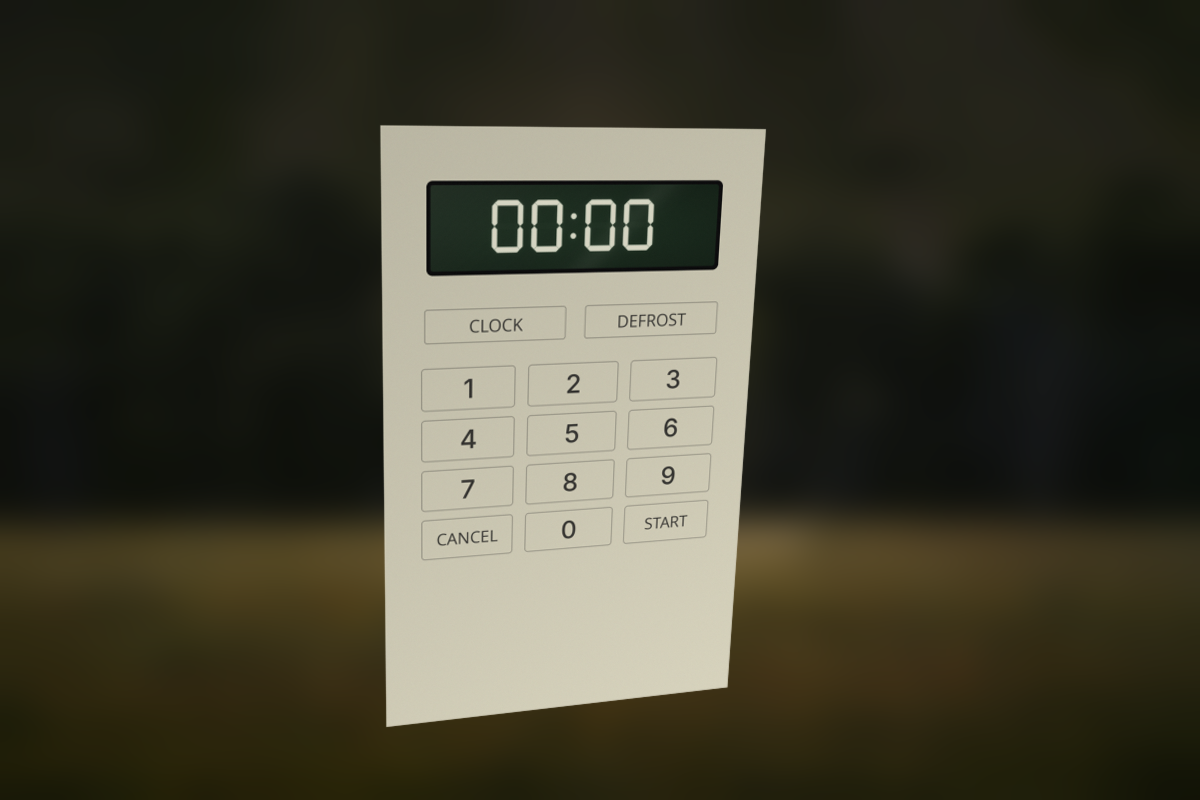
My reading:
{"hour": 0, "minute": 0}
